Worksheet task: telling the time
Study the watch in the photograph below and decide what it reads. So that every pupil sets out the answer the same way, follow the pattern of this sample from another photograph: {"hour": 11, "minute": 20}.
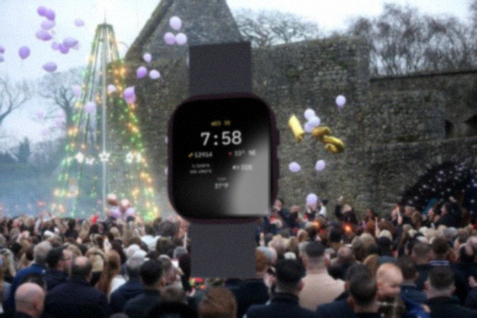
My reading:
{"hour": 7, "minute": 58}
